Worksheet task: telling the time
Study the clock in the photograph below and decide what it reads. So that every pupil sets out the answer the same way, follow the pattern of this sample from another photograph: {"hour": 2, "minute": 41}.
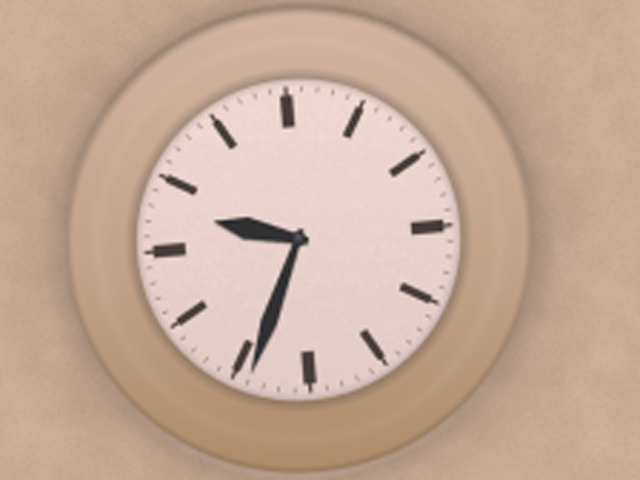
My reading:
{"hour": 9, "minute": 34}
